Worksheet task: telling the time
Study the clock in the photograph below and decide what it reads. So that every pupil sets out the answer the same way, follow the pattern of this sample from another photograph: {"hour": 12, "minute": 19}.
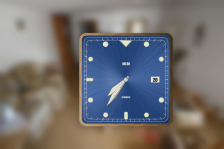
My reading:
{"hour": 7, "minute": 36}
